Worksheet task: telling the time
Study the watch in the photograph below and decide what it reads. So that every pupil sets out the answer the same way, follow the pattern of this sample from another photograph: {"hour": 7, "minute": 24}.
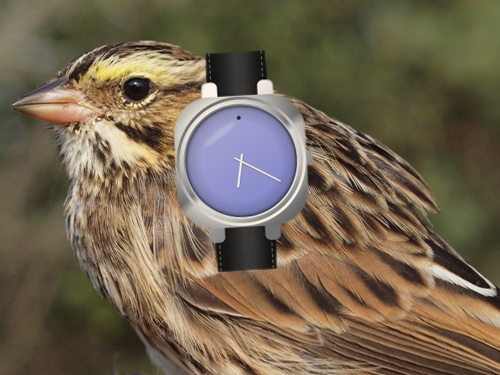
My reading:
{"hour": 6, "minute": 20}
